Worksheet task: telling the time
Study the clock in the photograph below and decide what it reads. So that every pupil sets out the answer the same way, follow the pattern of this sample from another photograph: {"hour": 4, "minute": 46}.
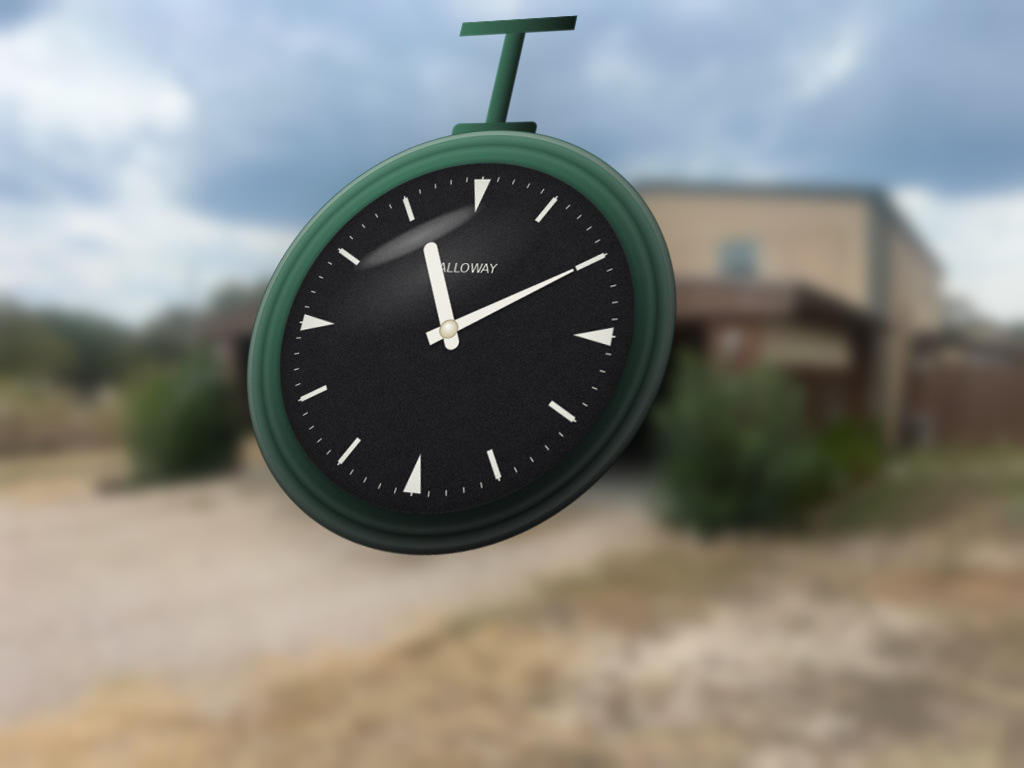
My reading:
{"hour": 11, "minute": 10}
